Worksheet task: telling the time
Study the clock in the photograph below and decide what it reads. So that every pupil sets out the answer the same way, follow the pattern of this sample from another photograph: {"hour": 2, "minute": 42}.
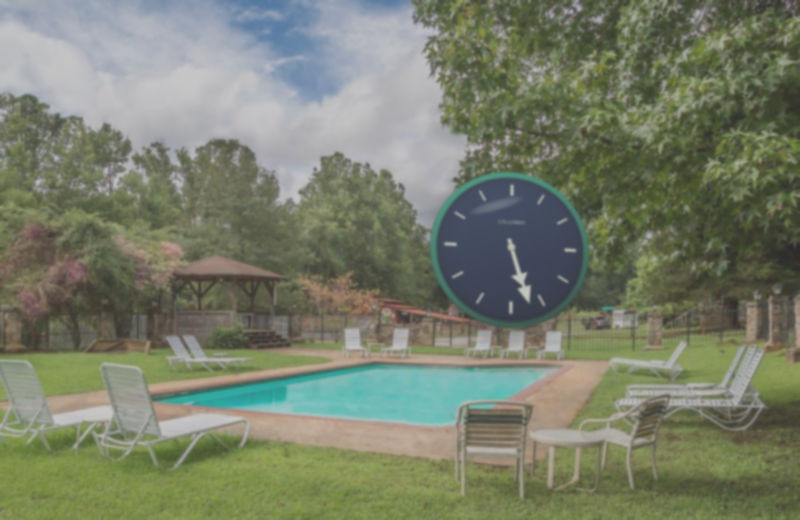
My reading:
{"hour": 5, "minute": 27}
